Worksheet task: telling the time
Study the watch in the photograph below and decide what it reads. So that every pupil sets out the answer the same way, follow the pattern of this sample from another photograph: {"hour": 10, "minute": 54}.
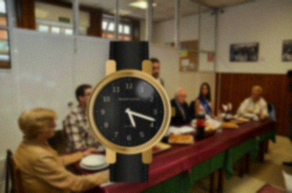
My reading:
{"hour": 5, "minute": 18}
